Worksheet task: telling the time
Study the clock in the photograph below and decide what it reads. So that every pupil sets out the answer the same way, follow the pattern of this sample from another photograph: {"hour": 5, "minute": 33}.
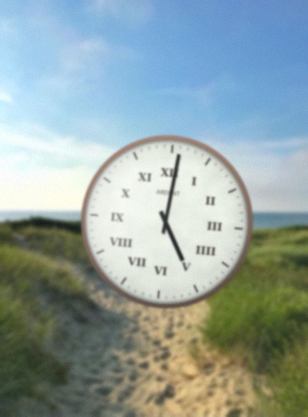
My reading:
{"hour": 5, "minute": 1}
